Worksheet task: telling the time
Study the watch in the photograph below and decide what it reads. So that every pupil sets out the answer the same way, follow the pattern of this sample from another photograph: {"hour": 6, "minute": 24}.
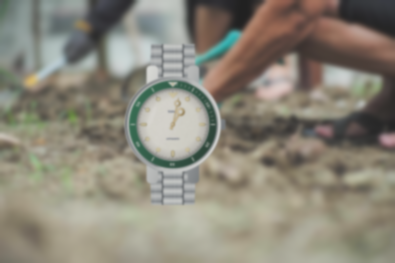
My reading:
{"hour": 1, "minute": 2}
